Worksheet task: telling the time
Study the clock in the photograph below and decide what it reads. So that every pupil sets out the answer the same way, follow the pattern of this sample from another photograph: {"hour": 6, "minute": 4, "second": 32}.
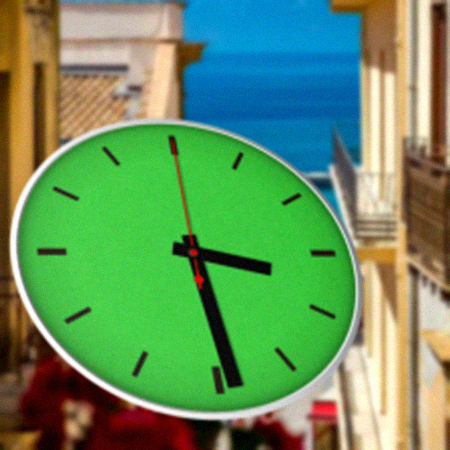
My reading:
{"hour": 3, "minute": 29, "second": 0}
